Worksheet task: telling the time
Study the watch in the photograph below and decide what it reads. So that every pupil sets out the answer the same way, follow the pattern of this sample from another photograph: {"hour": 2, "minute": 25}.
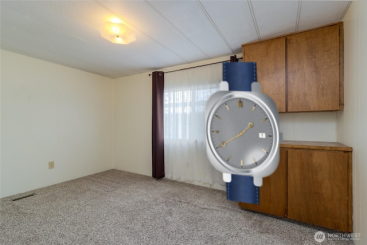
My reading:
{"hour": 1, "minute": 40}
